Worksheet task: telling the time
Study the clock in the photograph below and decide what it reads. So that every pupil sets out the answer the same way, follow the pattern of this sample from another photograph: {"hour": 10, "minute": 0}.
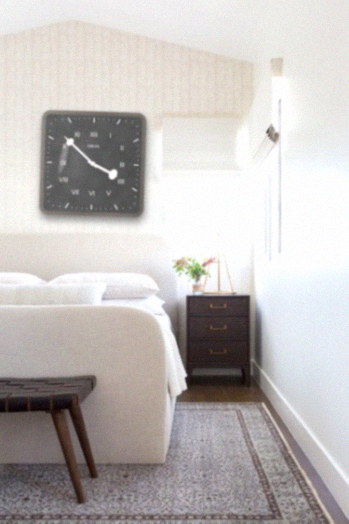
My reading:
{"hour": 3, "minute": 52}
